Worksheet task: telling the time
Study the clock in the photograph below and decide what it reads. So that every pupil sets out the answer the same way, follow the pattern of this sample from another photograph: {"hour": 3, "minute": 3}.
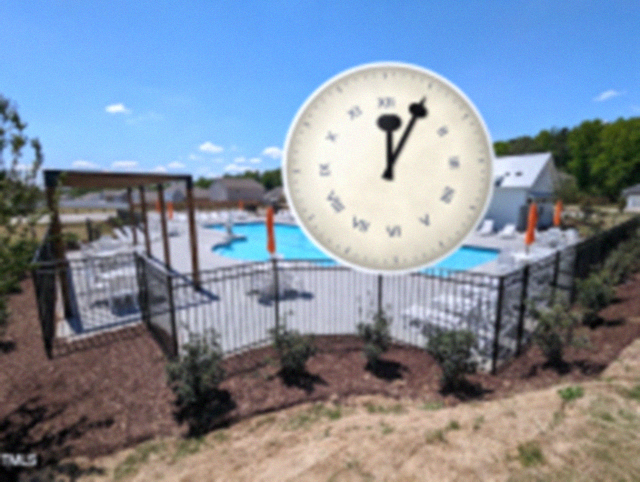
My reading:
{"hour": 12, "minute": 5}
